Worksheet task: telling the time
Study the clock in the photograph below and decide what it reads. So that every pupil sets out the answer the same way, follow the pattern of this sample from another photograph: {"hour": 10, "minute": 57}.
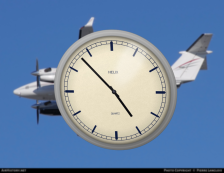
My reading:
{"hour": 4, "minute": 53}
